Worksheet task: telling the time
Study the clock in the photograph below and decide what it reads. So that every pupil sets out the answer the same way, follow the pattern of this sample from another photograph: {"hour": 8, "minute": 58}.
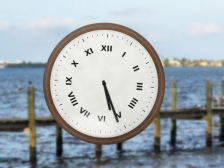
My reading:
{"hour": 5, "minute": 26}
